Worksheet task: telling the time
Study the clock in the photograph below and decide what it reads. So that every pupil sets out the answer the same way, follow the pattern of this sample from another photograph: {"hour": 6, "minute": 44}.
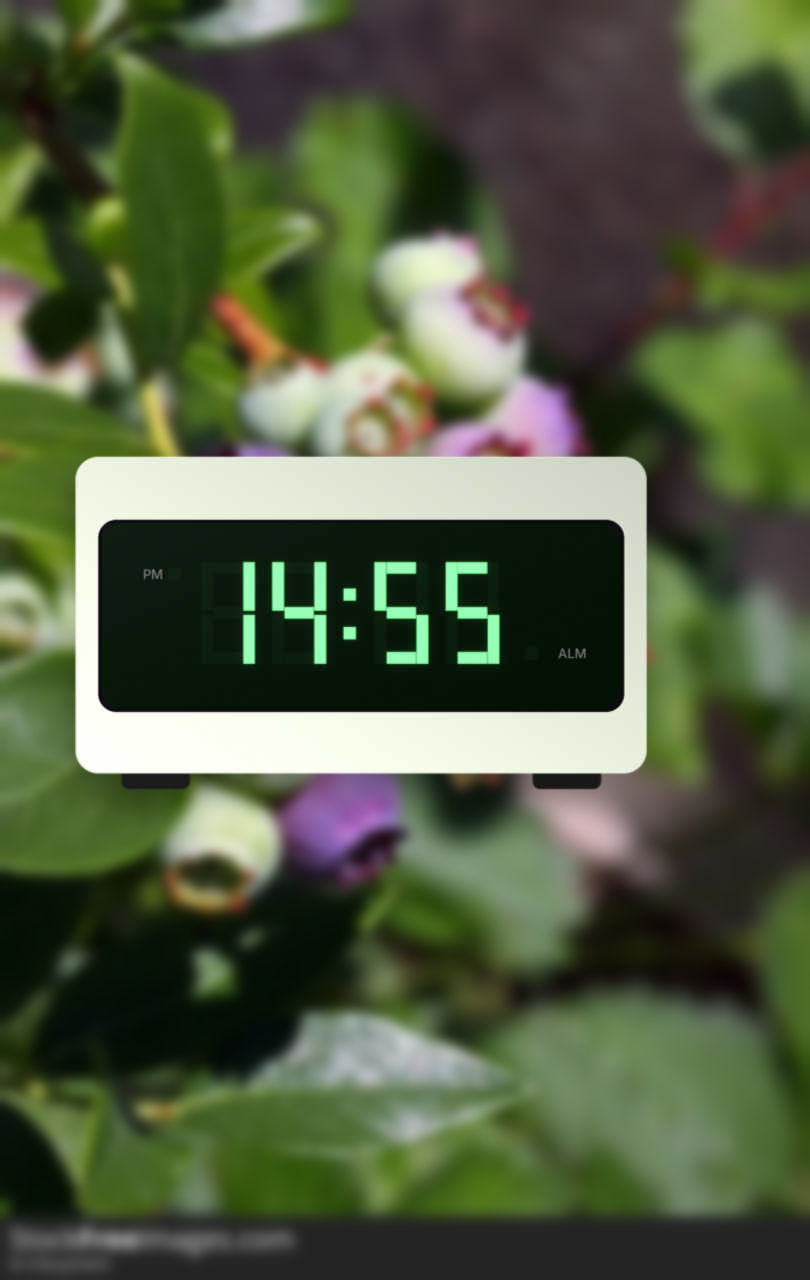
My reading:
{"hour": 14, "minute": 55}
